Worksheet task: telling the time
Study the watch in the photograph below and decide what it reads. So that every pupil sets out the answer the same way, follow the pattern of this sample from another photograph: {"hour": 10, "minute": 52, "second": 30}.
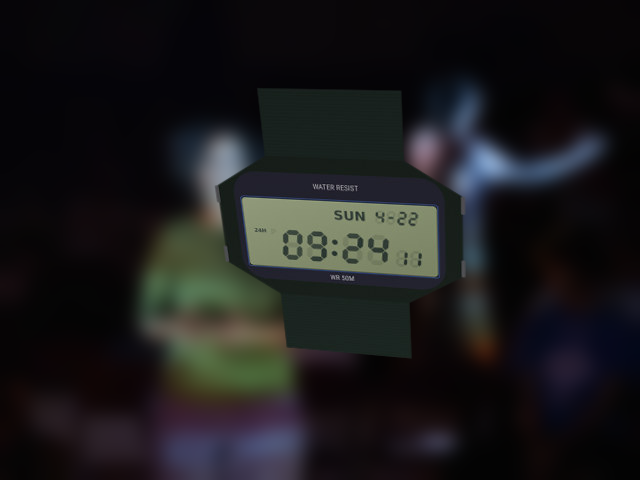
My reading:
{"hour": 9, "minute": 24, "second": 11}
